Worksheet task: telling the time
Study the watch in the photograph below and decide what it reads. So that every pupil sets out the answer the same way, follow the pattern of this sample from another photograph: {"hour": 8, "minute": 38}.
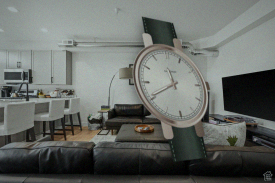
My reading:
{"hour": 11, "minute": 41}
